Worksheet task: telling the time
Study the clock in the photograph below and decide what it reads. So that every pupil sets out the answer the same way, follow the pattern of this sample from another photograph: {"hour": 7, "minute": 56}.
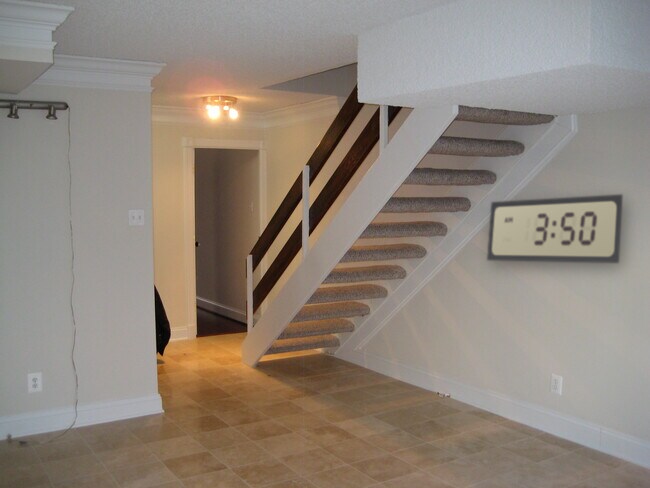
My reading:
{"hour": 3, "minute": 50}
